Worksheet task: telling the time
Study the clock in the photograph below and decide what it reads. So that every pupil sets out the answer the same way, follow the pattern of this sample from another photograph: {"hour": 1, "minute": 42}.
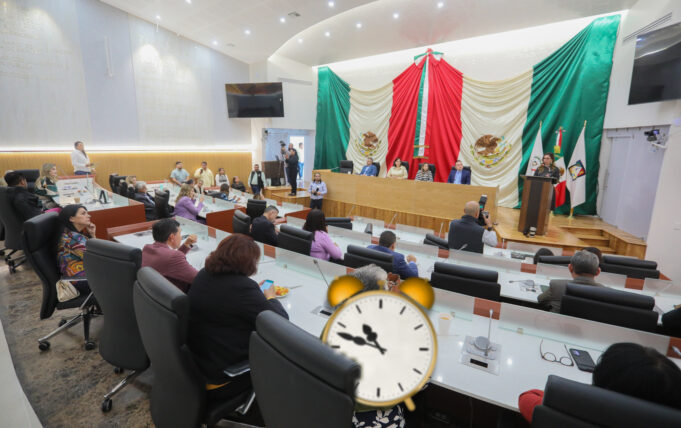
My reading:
{"hour": 10, "minute": 48}
